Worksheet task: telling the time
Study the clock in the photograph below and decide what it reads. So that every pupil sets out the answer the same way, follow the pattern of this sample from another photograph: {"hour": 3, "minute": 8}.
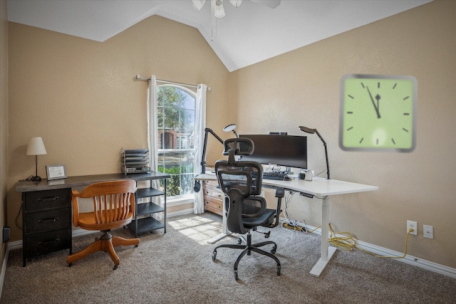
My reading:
{"hour": 11, "minute": 56}
